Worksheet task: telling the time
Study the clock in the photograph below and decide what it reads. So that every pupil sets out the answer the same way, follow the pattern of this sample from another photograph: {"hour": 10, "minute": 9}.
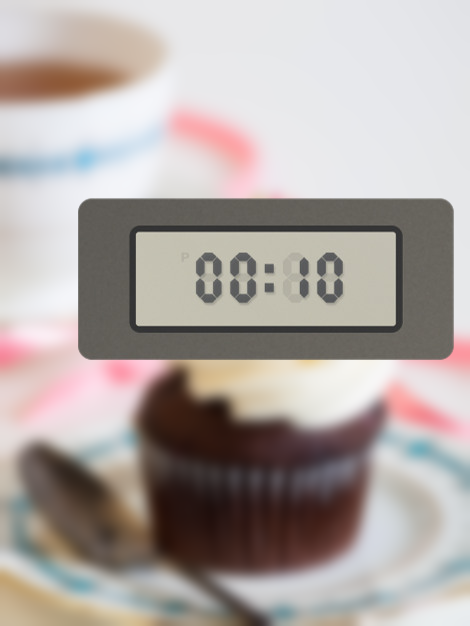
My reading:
{"hour": 0, "minute": 10}
